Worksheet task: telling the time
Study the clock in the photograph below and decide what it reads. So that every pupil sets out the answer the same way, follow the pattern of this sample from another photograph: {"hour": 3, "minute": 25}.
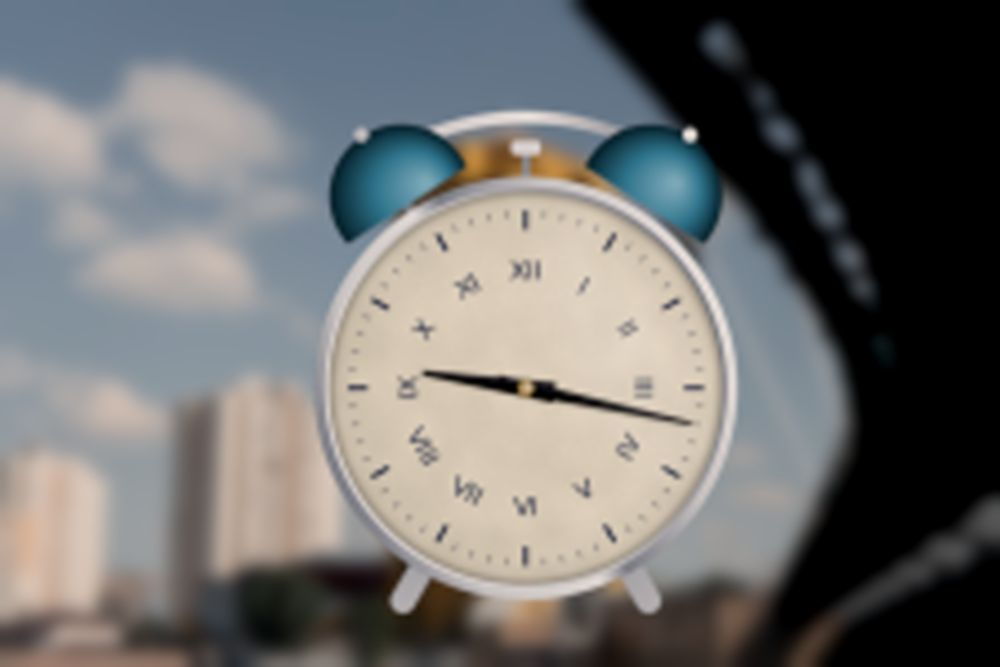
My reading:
{"hour": 9, "minute": 17}
